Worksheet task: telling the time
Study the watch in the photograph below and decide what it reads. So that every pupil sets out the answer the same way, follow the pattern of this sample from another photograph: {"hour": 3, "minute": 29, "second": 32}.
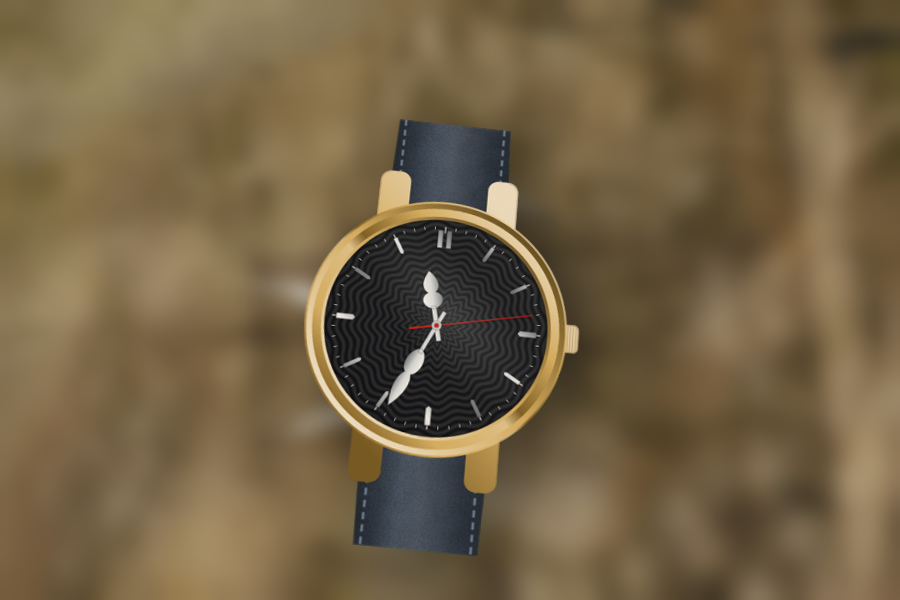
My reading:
{"hour": 11, "minute": 34, "second": 13}
